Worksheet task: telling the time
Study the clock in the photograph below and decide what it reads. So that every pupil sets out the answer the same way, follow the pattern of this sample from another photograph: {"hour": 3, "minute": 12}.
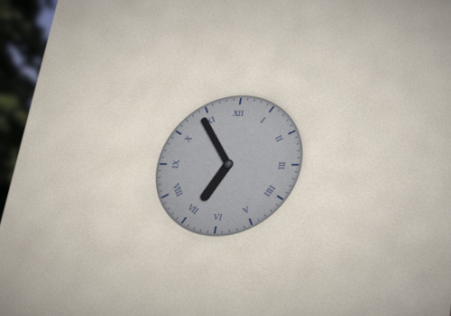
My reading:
{"hour": 6, "minute": 54}
